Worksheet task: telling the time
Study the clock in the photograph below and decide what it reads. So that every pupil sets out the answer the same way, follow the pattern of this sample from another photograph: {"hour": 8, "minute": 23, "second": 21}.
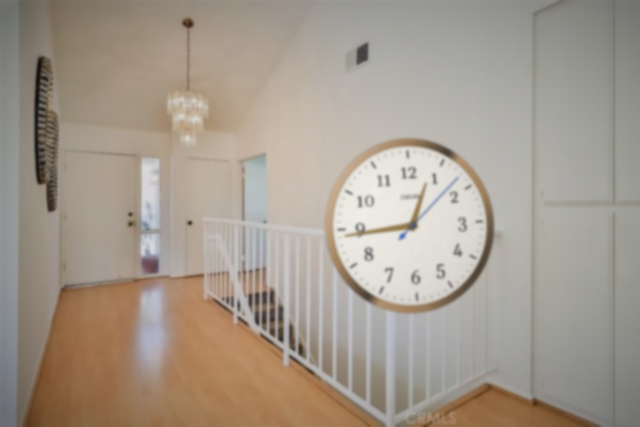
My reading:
{"hour": 12, "minute": 44, "second": 8}
